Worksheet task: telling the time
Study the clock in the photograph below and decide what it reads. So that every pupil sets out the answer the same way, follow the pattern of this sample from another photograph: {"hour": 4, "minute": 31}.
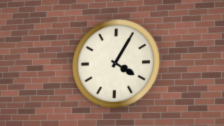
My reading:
{"hour": 4, "minute": 5}
